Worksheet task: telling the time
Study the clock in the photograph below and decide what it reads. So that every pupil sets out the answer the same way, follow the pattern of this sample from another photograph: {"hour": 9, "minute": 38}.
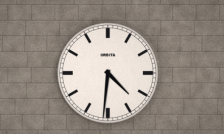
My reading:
{"hour": 4, "minute": 31}
